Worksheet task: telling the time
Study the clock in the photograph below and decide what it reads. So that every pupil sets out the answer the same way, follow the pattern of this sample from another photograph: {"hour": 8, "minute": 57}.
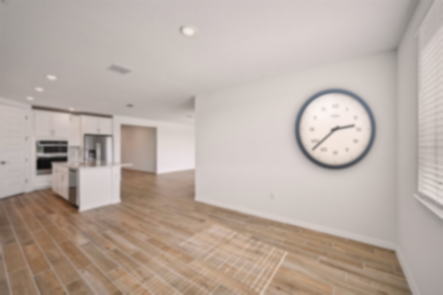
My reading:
{"hour": 2, "minute": 38}
